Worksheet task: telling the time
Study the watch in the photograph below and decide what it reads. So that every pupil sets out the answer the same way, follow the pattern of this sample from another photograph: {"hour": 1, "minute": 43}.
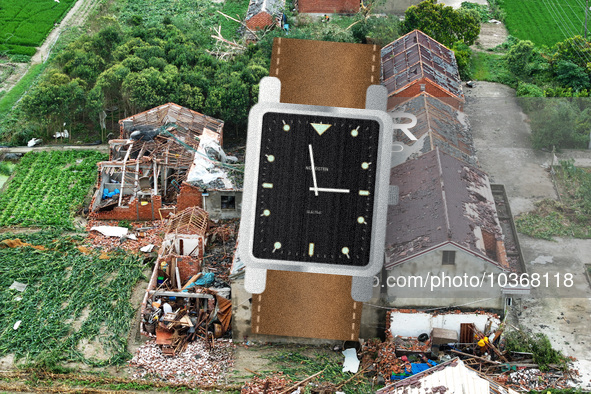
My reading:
{"hour": 2, "minute": 58}
